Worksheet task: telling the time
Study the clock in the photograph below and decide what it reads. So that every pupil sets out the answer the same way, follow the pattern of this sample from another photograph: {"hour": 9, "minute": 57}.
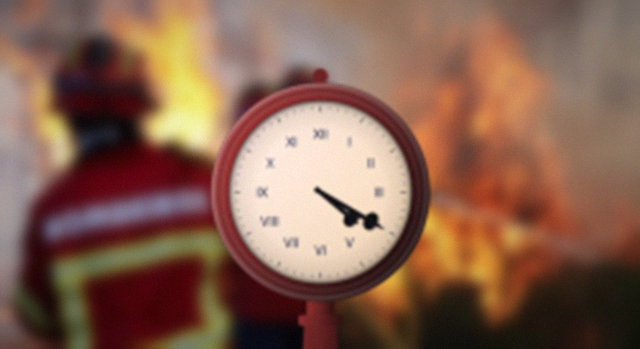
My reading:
{"hour": 4, "minute": 20}
